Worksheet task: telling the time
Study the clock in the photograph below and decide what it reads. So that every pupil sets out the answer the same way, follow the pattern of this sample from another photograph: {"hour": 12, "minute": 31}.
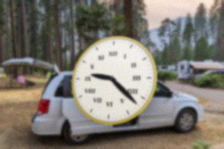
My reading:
{"hour": 9, "minute": 22}
